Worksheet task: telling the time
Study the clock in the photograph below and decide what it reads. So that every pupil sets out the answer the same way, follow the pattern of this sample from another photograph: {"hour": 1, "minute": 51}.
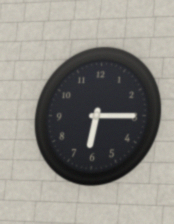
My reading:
{"hour": 6, "minute": 15}
